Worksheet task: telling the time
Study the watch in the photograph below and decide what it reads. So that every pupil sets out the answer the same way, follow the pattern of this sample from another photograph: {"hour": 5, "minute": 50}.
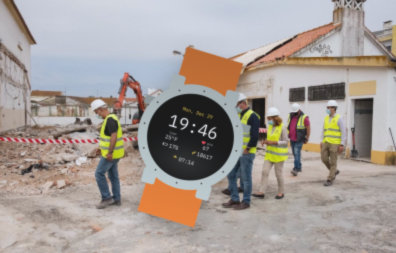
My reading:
{"hour": 19, "minute": 46}
